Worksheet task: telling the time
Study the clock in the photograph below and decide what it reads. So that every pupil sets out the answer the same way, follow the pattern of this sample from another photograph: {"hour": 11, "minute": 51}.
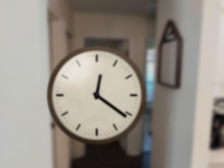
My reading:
{"hour": 12, "minute": 21}
